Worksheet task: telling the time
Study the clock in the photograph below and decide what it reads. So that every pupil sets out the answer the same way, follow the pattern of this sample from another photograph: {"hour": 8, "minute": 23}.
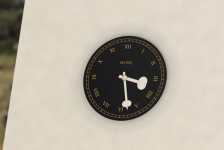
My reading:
{"hour": 3, "minute": 28}
